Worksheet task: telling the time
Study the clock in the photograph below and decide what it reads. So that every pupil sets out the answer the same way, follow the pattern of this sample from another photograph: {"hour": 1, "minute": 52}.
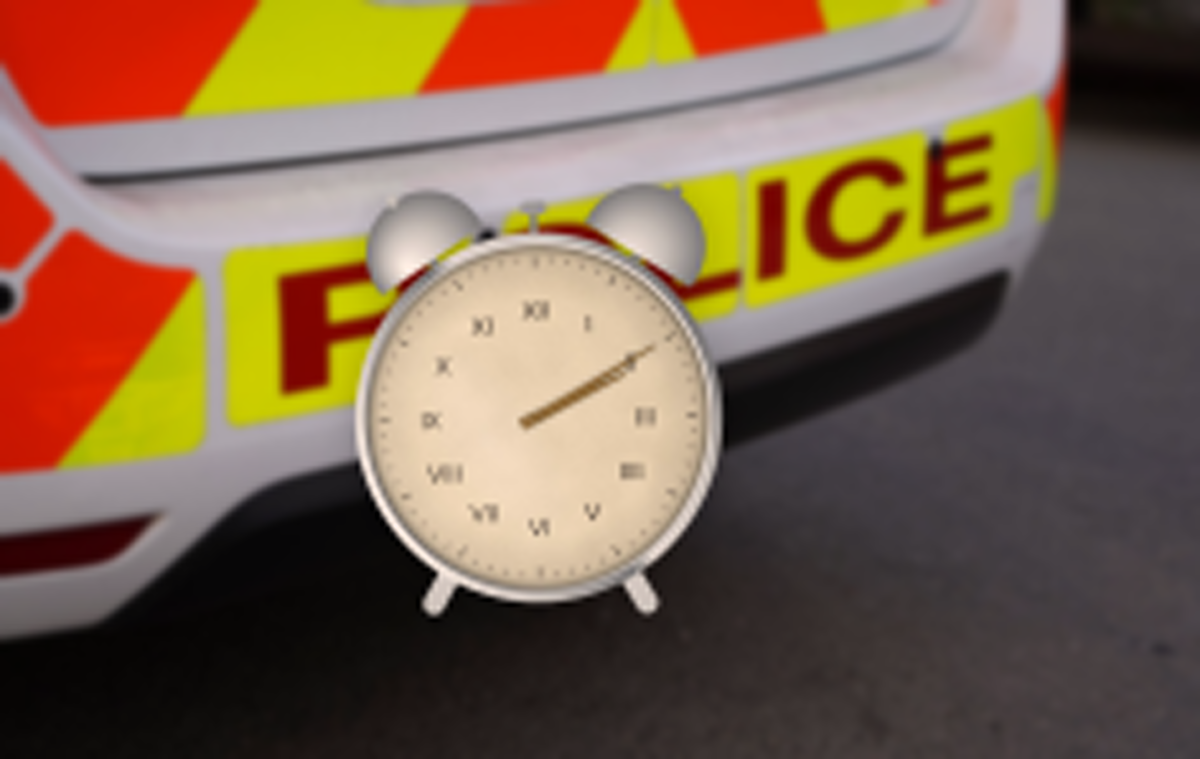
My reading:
{"hour": 2, "minute": 10}
